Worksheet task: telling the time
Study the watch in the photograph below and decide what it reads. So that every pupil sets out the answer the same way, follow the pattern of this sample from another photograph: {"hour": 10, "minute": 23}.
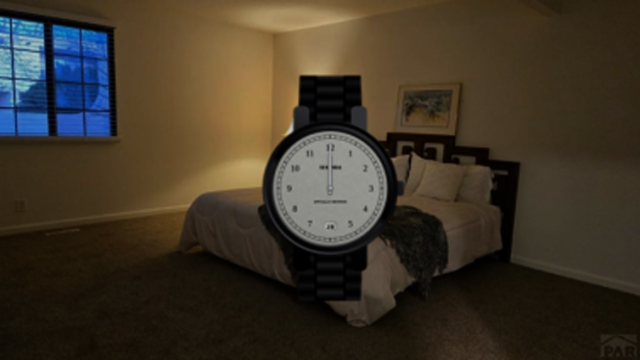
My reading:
{"hour": 12, "minute": 0}
